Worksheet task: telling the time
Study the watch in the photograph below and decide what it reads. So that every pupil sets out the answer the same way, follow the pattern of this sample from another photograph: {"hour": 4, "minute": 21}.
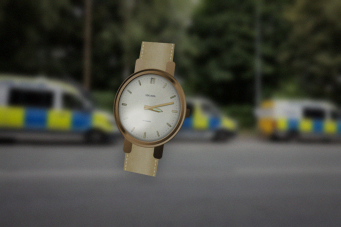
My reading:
{"hour": 3, "minute": 12}
